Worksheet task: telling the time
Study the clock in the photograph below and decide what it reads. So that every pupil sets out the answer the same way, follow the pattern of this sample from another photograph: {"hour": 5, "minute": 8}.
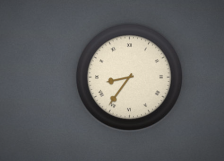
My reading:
{"hour": 8, "minute": 36}
